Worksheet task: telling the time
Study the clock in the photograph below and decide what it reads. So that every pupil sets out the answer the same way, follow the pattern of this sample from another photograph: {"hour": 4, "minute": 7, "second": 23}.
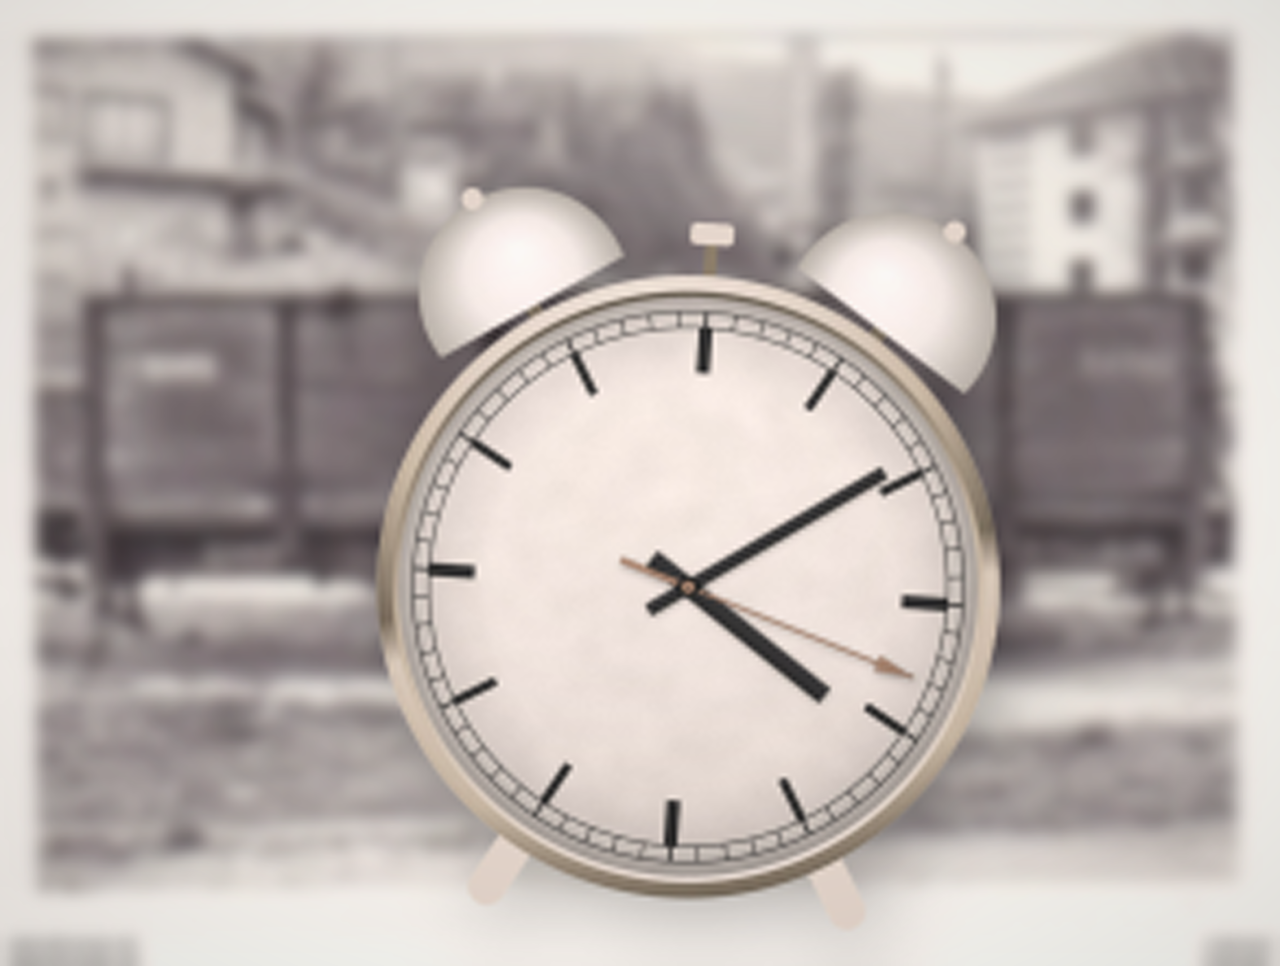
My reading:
{"hour": 4, "minute": 9, "second": 18}
